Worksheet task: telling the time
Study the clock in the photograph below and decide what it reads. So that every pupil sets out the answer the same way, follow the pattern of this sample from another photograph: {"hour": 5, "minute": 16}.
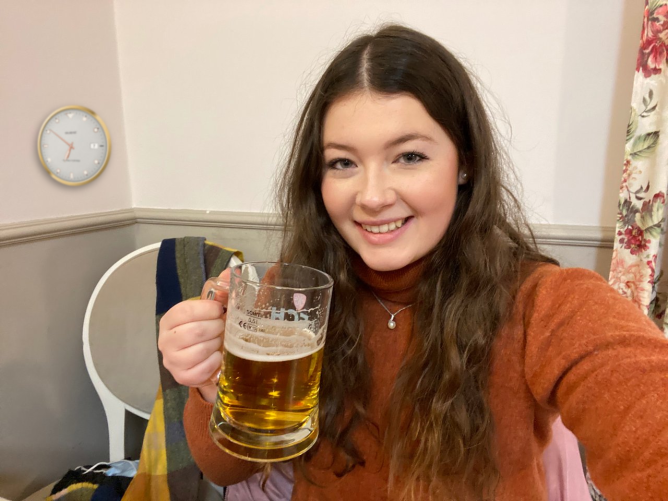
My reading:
{"hour": 6, "minute": 51}
